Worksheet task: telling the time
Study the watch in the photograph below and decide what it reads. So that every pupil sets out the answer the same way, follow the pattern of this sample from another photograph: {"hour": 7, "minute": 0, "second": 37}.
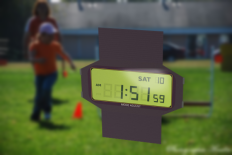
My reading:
{"hour": 1, "minute": 51, "second": 59}
